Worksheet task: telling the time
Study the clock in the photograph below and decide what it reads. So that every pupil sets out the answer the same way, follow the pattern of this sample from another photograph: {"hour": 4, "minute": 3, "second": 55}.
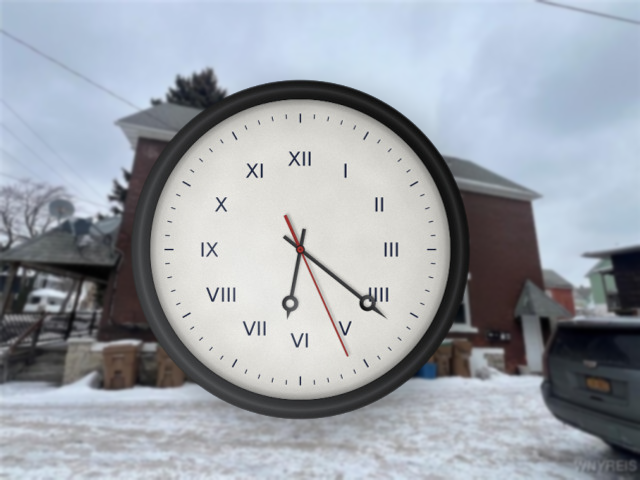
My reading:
{"hour": 6, "minute": 21, "second": 26}
